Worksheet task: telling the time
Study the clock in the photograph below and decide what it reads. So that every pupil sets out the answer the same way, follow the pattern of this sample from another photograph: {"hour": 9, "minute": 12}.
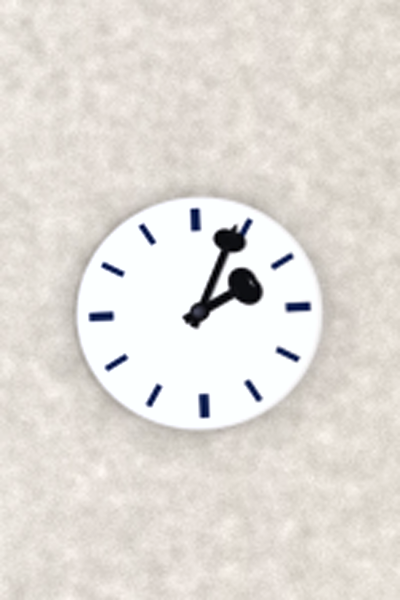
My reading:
{"hour": 2, "minute": 4}
